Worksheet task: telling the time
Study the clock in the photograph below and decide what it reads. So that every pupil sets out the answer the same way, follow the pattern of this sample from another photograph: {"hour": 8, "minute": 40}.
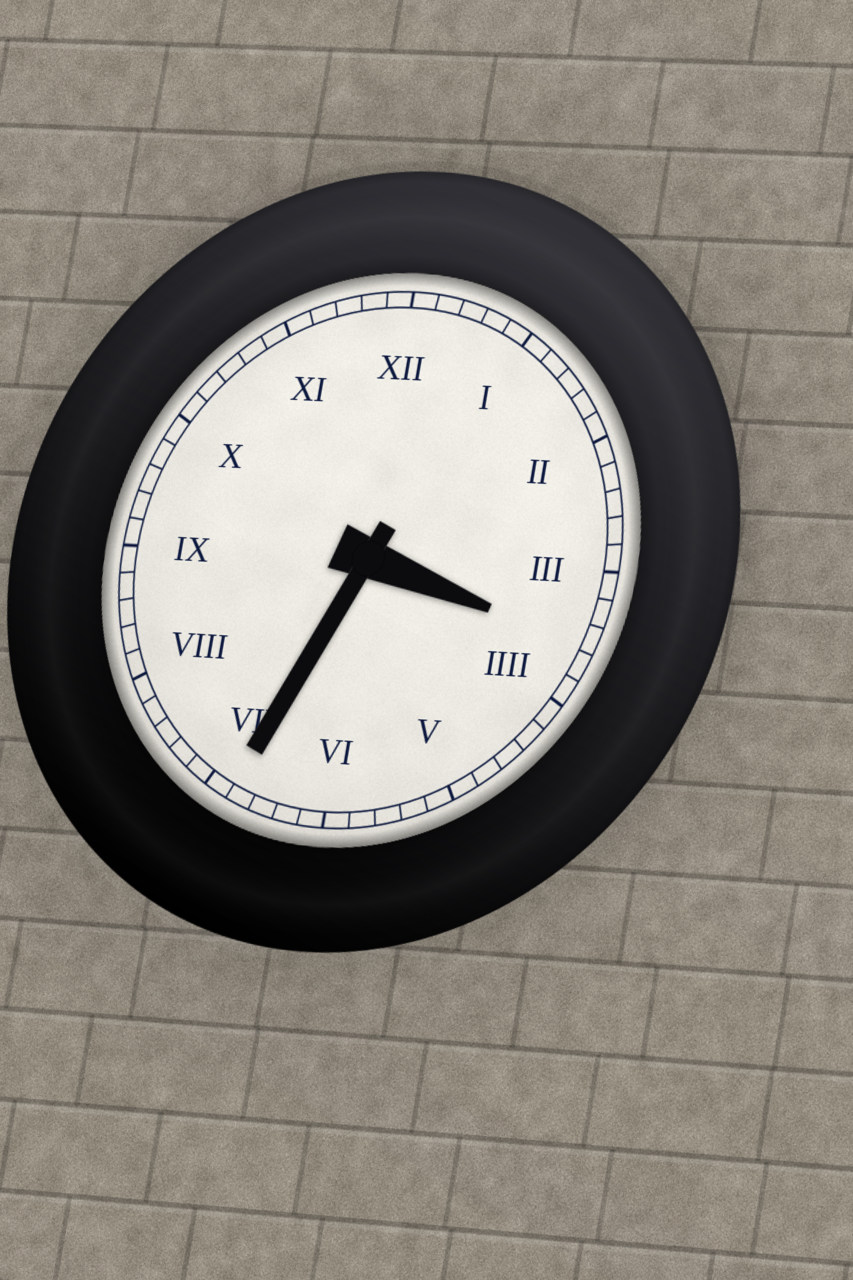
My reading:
{"hour": 3, "minute": 34}
